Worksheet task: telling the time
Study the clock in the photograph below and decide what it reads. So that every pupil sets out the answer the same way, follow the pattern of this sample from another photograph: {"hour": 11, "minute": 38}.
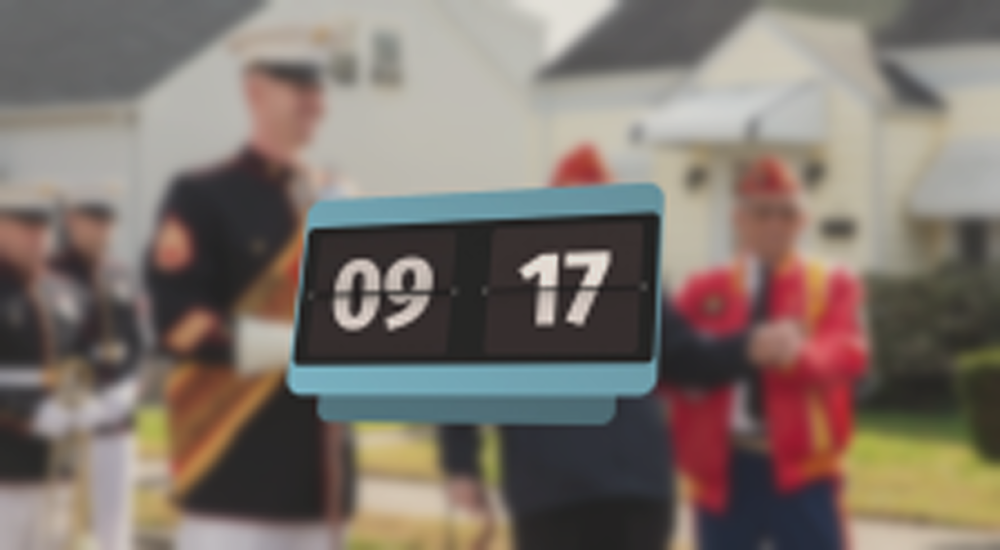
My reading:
{"hour": 9, "minute": 17}
